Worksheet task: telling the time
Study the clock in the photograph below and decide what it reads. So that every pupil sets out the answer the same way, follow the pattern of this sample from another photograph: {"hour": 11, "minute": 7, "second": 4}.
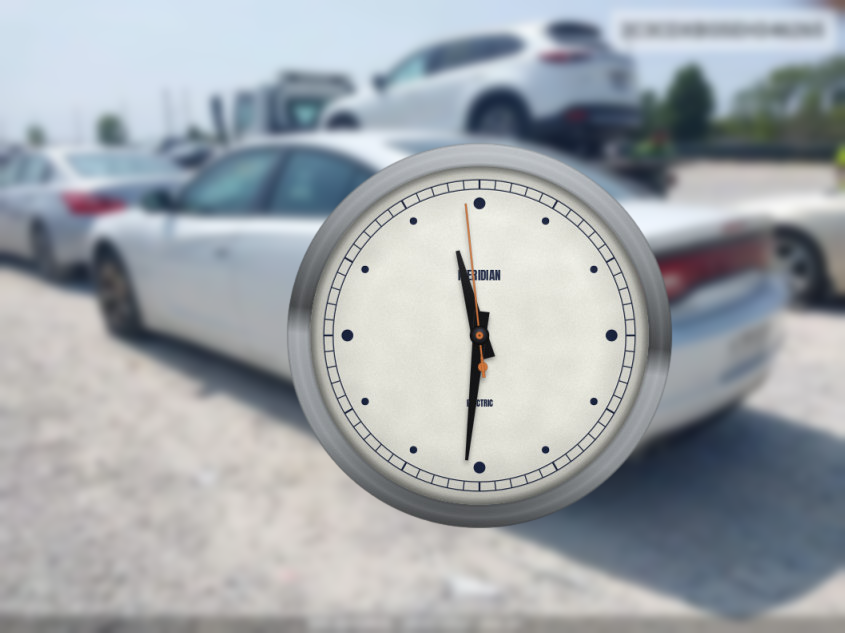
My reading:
{"hour": 11, "minute": 30, "second": 59}
